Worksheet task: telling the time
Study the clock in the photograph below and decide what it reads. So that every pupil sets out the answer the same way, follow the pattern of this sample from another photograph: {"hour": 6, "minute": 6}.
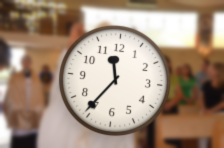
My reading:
{"hour": 11, "minute": 36}
